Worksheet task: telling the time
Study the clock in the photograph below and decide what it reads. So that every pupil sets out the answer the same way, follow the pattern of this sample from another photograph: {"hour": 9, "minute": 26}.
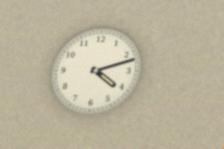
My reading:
{"hour": 4, "minute": 12}
